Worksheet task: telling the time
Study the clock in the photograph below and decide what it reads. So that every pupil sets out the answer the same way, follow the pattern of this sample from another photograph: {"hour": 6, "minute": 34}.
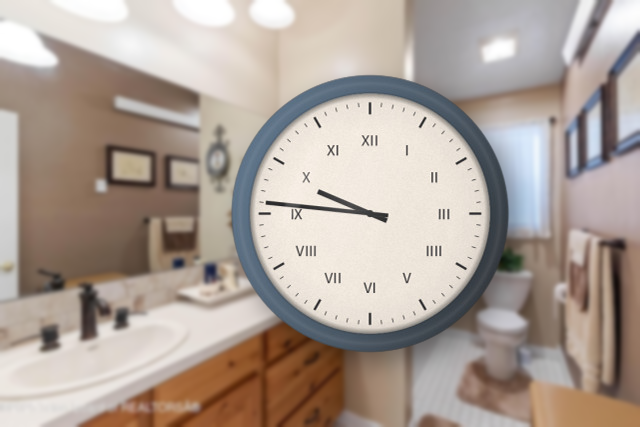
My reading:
{"hour": 9, "minute": 46}
